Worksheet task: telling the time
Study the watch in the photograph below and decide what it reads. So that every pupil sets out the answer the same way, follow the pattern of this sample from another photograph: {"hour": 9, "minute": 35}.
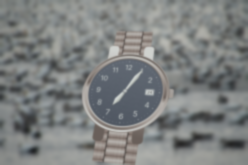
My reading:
{"hour": 7, "minute": 5}
